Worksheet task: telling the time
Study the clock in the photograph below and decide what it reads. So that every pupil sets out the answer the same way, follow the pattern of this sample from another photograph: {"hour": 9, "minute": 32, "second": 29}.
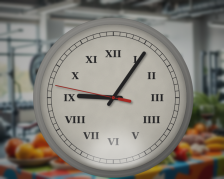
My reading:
{"hour": 9, "minute": 5, "second": 47}
